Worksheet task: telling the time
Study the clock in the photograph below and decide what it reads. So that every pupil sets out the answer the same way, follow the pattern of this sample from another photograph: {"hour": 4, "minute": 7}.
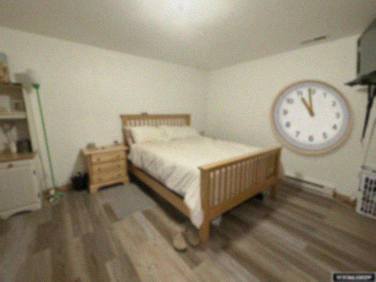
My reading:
{"hour": 10, "minute": 59}
